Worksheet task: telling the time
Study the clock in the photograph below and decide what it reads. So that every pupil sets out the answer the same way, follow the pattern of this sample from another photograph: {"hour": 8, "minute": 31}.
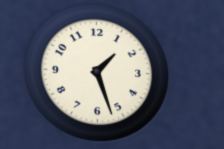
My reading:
{"hour": 1, "minute": 27}
